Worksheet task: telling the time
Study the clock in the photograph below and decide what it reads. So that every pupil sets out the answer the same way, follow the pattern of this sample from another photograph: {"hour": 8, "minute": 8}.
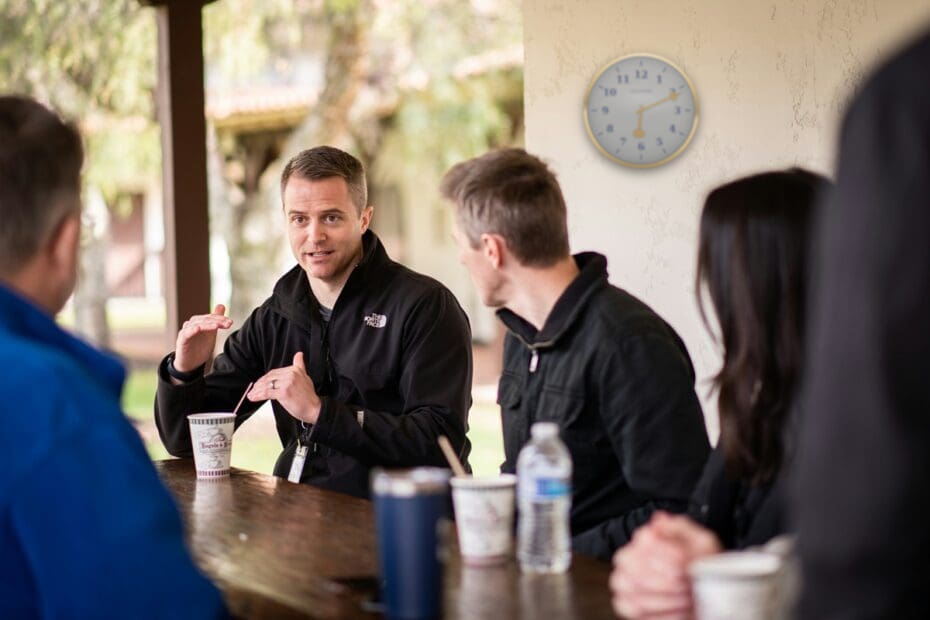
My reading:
{"hour": 6, "minute": 11}
